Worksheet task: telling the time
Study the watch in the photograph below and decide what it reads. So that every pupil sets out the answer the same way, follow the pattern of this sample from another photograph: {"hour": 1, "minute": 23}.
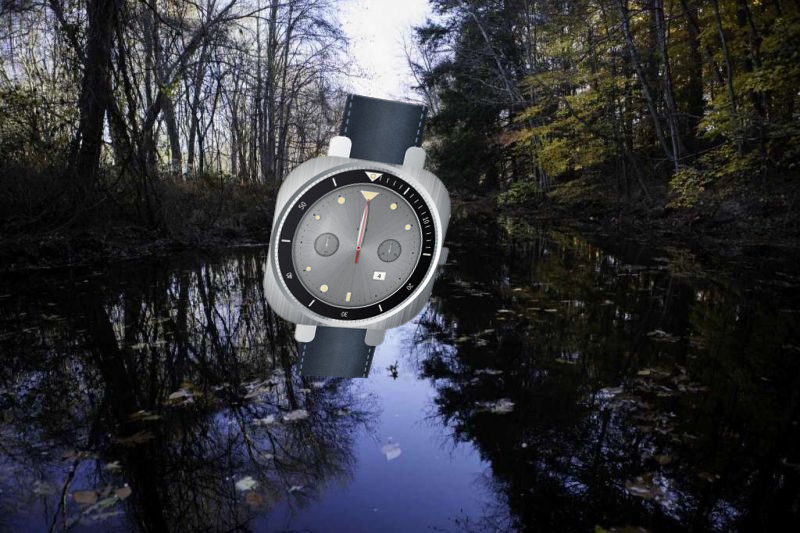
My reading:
{"hour": 12, "minute": 0}
